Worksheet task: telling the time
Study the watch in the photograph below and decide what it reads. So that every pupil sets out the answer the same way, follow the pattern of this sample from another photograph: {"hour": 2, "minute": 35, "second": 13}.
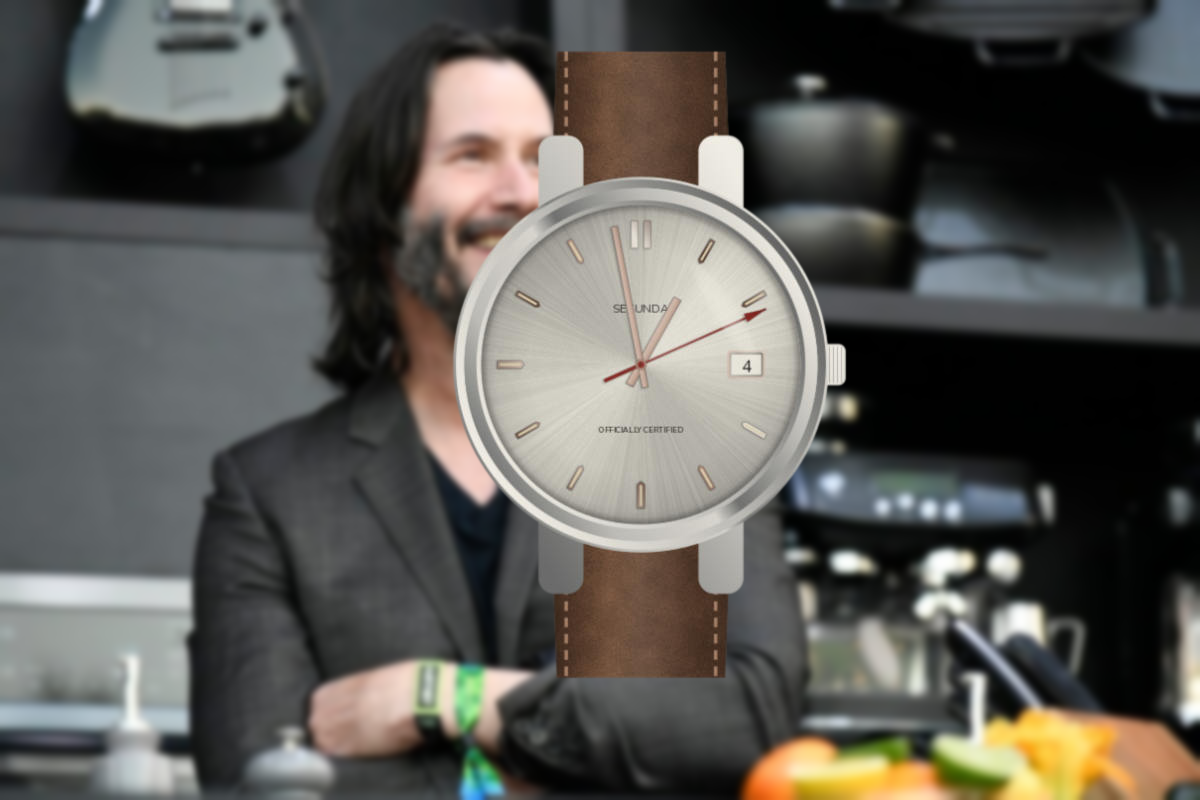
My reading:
{"hour": 12, "minute": 58, "second": 11}
